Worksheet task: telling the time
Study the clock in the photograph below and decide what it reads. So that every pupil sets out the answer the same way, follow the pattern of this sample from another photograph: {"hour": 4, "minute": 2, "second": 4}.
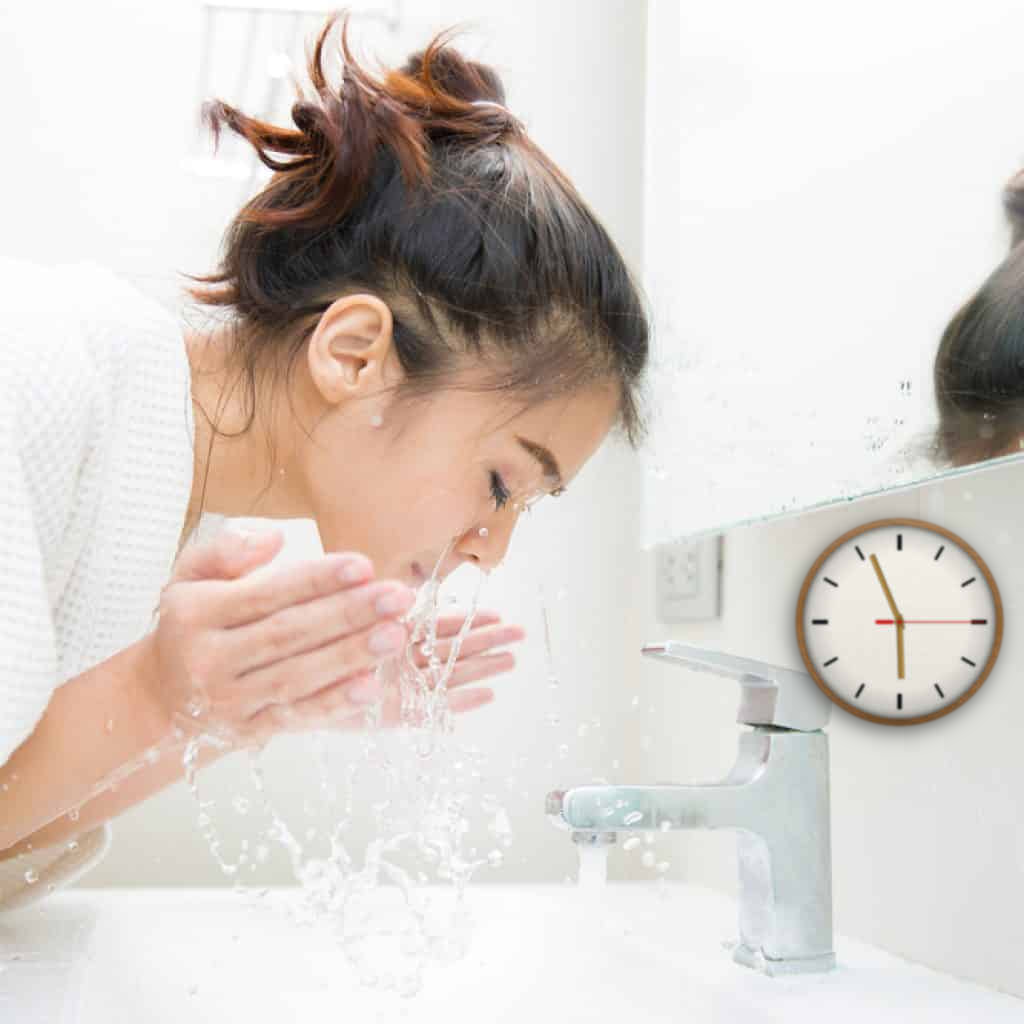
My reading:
{"hour": 5, "minute": 56, "second": 15}
